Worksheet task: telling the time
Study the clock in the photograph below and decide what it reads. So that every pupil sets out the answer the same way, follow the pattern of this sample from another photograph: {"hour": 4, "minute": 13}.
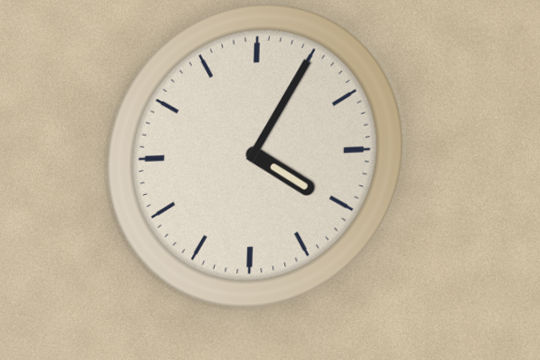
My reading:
{"hour": 4, "minute": 5}
